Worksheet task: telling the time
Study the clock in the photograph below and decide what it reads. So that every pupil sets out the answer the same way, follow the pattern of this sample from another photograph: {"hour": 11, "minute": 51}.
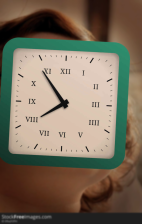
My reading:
{"hour": 7, "minute": 54}
